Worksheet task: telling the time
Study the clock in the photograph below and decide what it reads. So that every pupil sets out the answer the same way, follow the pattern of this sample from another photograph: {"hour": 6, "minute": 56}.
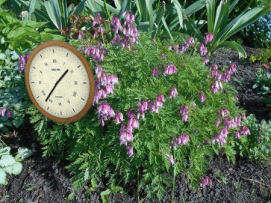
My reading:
{"hour": 1, "minute": 37}
